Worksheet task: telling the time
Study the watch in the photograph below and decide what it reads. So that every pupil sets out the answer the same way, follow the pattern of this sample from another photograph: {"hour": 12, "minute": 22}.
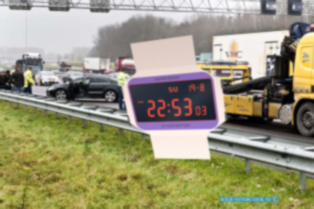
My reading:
{"hour": 22, "minute": 53}
